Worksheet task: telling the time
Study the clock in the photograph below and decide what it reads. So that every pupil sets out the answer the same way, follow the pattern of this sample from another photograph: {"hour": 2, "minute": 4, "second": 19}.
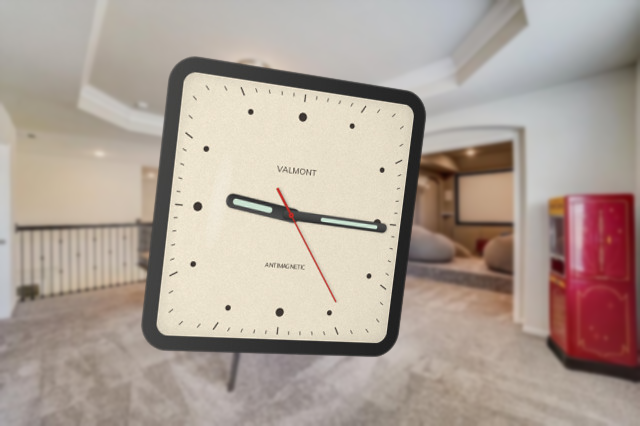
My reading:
{"hour": 9, "minute": 15, "second": 24}
